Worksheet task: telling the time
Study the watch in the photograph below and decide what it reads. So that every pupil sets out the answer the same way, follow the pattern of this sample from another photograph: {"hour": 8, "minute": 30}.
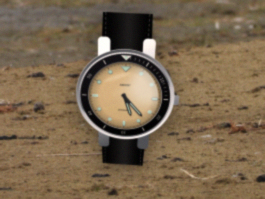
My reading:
{"hour": 5, "minute": 23}
